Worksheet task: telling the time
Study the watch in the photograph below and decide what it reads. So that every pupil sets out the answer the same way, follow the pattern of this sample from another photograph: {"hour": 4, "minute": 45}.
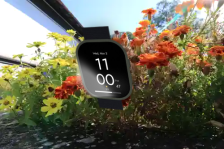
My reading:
{"hour": 11, "minute": 0}
